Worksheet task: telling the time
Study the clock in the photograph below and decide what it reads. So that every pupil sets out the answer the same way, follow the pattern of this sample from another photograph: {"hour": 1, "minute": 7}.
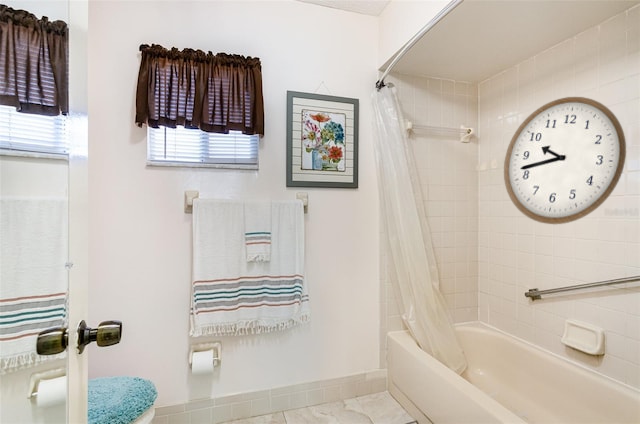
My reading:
{"hour": 9, "minute": 42}
